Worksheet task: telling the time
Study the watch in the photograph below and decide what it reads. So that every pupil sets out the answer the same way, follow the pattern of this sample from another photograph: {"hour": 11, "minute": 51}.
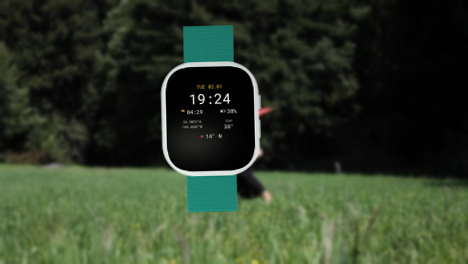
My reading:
{"hour": 19, "minute": 24}
